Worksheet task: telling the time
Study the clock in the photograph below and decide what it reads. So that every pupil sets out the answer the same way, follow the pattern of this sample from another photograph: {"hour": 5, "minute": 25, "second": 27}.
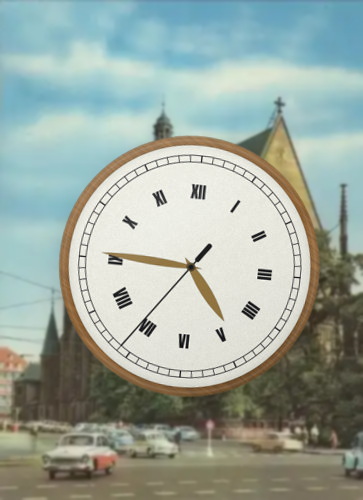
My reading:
{"hour": 4, "minute": 45, "second": 36}
